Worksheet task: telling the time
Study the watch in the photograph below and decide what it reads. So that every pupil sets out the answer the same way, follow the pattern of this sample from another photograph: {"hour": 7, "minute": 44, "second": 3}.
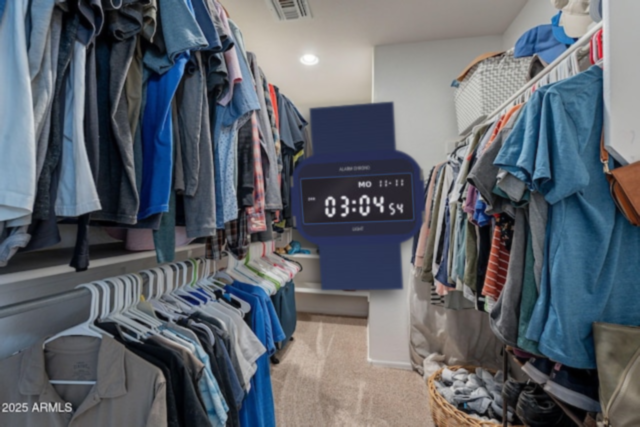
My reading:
{"hour": 3, "minute": 4, "second": 54}
